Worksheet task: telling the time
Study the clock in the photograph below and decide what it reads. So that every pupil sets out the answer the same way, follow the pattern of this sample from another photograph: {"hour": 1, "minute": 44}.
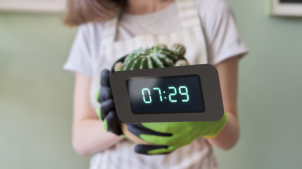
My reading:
{"hour": 7, "minute": 29}
